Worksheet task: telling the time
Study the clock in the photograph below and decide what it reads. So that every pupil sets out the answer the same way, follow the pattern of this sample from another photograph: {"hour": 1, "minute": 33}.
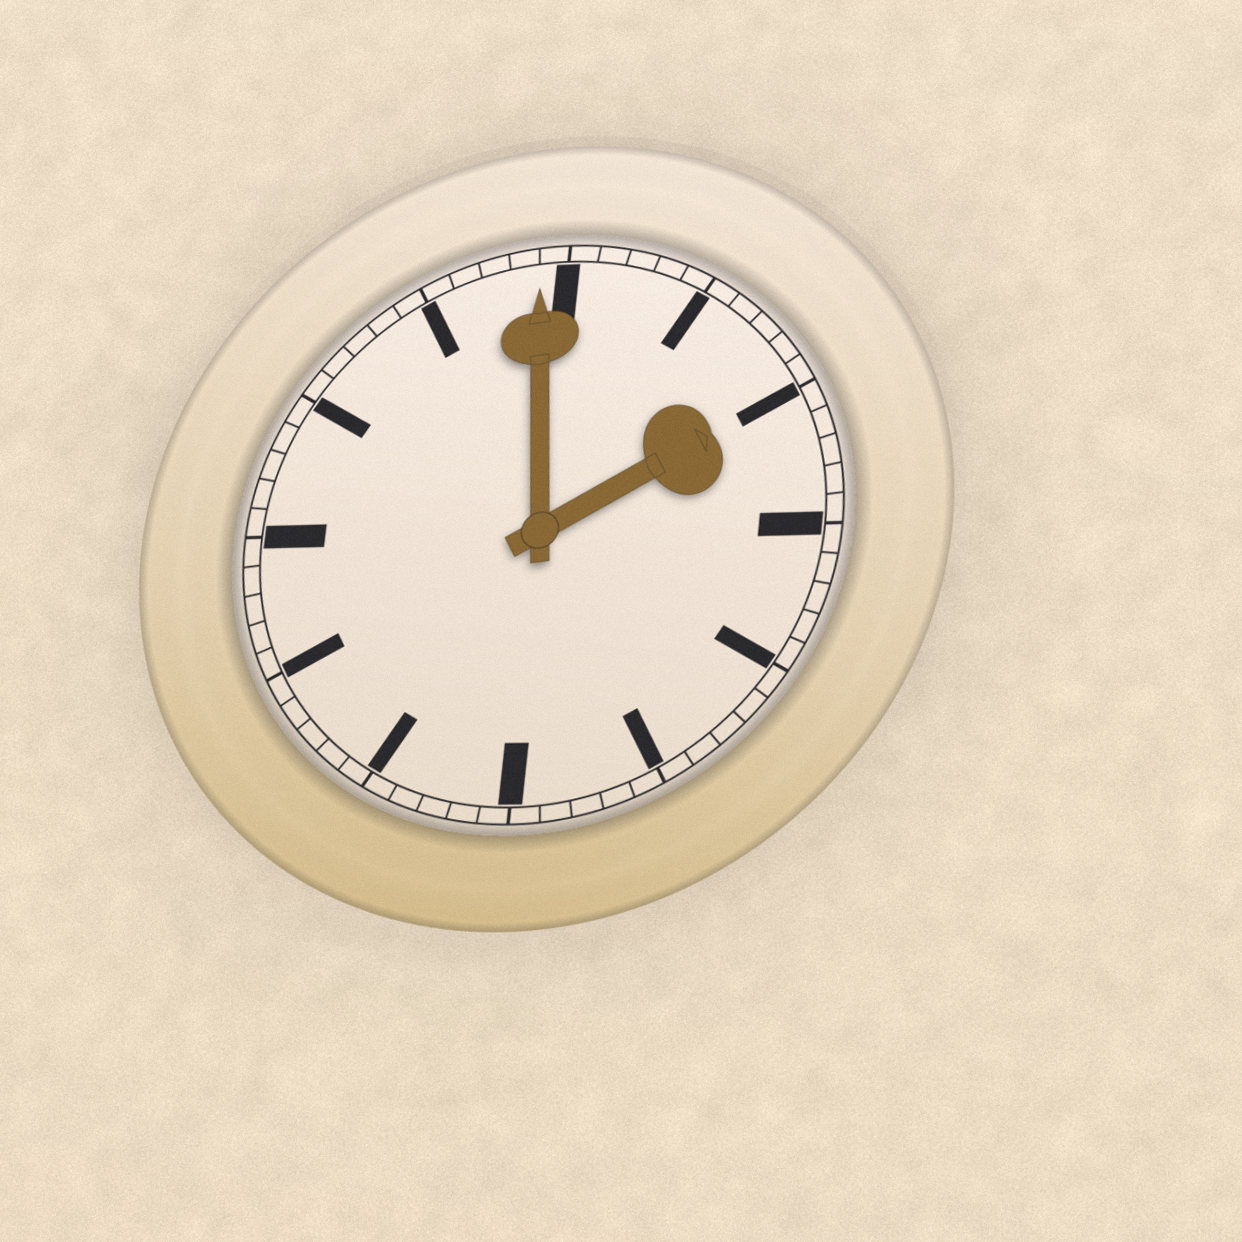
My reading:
{"hour": 1, "minute": 59}
